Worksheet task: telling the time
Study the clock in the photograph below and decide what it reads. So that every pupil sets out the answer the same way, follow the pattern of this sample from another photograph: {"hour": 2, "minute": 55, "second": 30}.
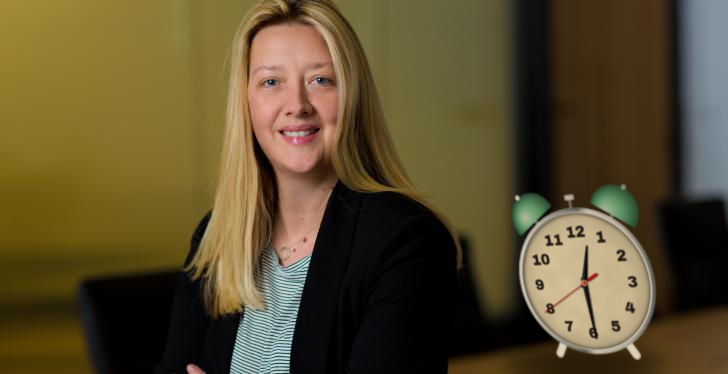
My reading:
{"hour": 12, "minute": 29, "second": 40}
